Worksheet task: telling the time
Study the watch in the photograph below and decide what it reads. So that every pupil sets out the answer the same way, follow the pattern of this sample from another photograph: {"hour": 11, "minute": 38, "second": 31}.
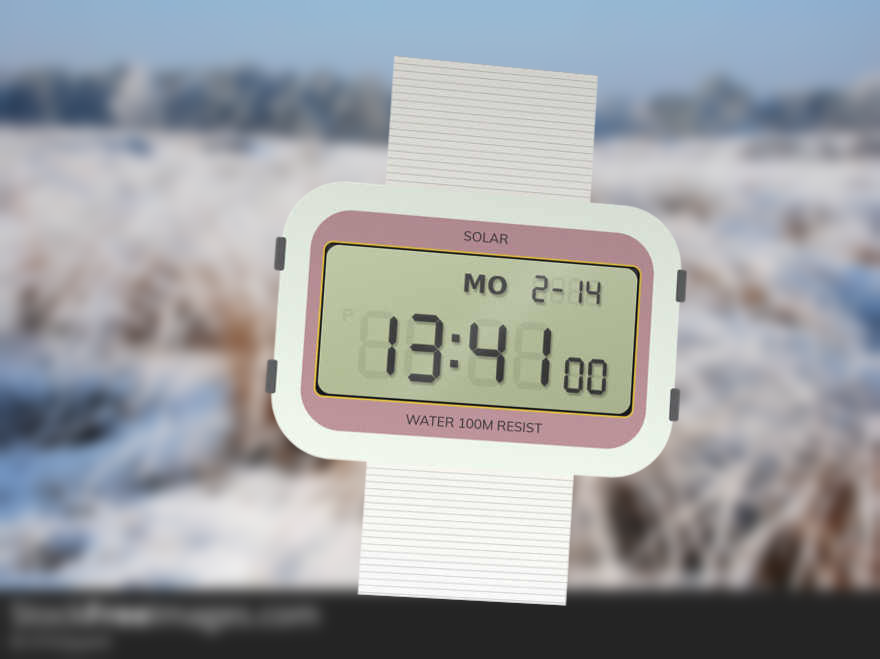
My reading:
{"hour": 13, "minute": 41, "second": 0}
